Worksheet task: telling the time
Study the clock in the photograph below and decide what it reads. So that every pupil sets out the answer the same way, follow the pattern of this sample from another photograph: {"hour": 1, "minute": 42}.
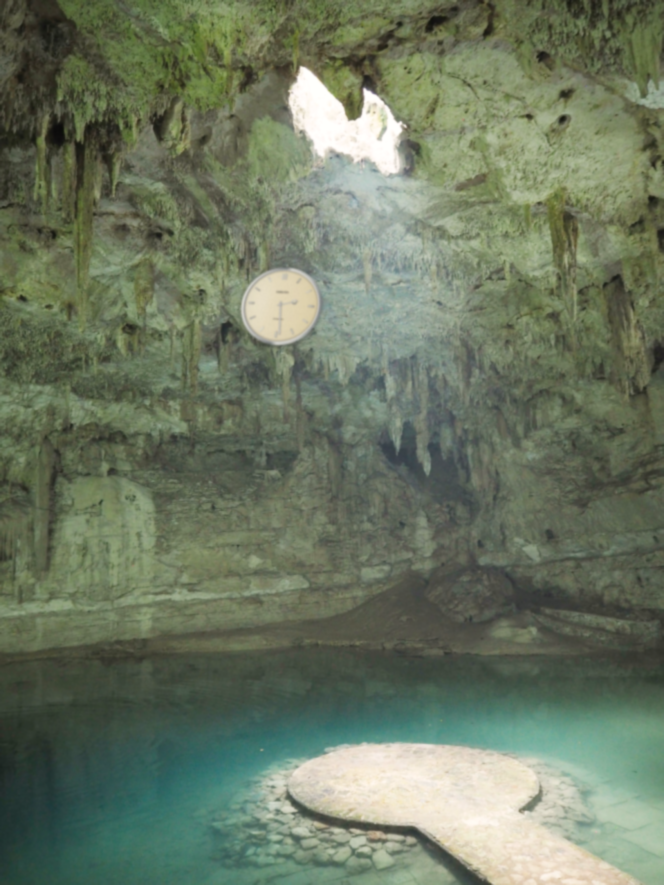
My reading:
{"hour": 2, "minute": 29}
